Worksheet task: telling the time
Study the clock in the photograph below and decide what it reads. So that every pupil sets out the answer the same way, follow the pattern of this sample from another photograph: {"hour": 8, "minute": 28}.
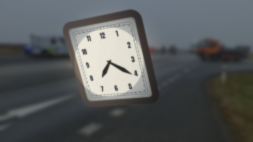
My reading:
{"hour": 7, "minute": 21}
